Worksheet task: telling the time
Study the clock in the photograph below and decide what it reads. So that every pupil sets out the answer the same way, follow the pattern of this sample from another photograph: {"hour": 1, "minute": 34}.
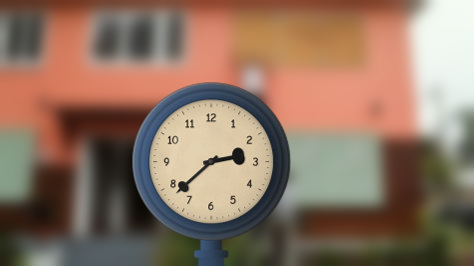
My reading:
{"hour": 2, "minute": 38}
